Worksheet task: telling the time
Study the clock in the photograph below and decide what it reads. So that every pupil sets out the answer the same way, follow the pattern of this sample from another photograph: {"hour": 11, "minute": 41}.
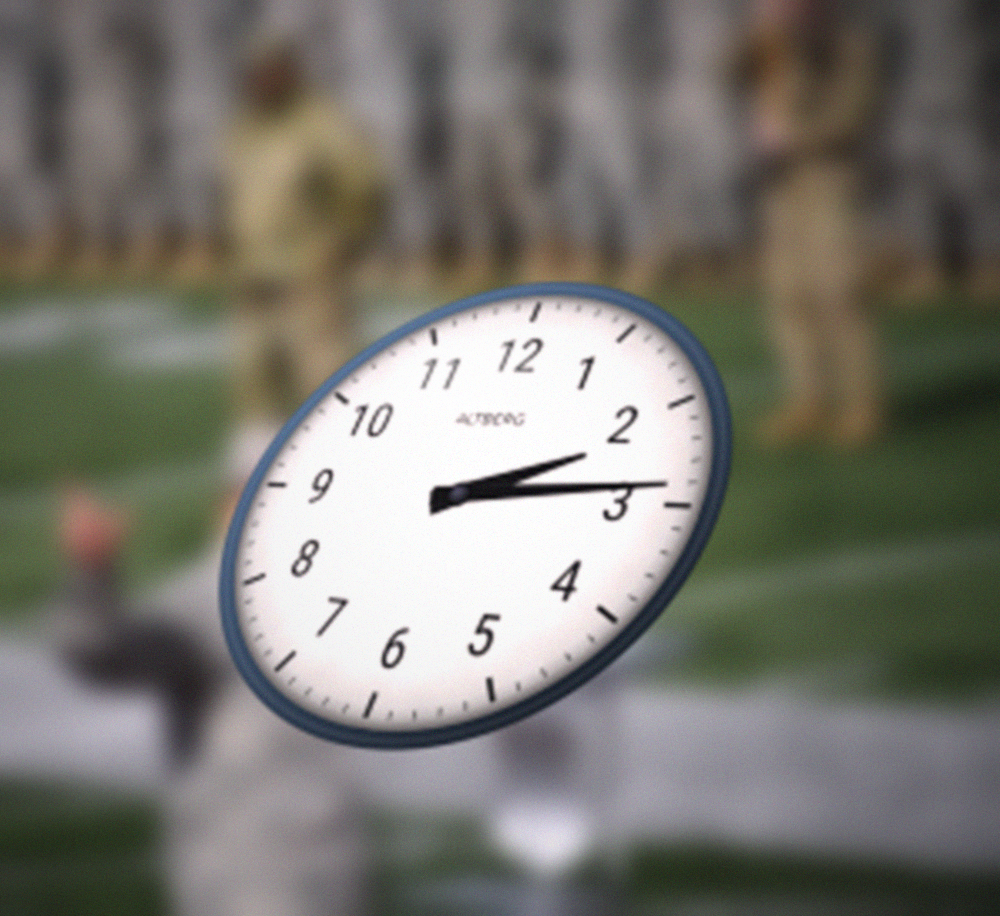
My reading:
{"hour": 2, "minute": 14}
